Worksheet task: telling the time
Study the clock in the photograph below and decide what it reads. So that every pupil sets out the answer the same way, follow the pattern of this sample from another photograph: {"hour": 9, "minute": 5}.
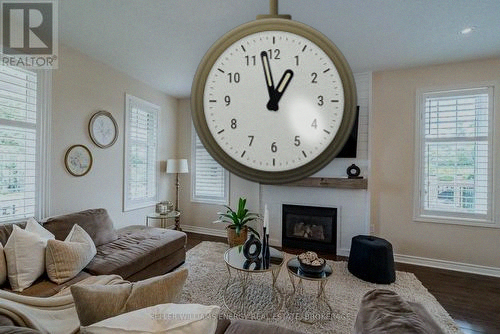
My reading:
{"hour": 12, "minute": 58}
